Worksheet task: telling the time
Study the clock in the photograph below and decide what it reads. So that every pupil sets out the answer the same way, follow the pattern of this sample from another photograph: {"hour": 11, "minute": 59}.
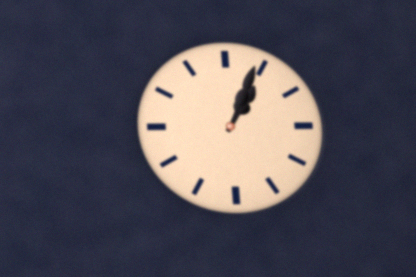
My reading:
{"hour": 1, "minute": 4}
